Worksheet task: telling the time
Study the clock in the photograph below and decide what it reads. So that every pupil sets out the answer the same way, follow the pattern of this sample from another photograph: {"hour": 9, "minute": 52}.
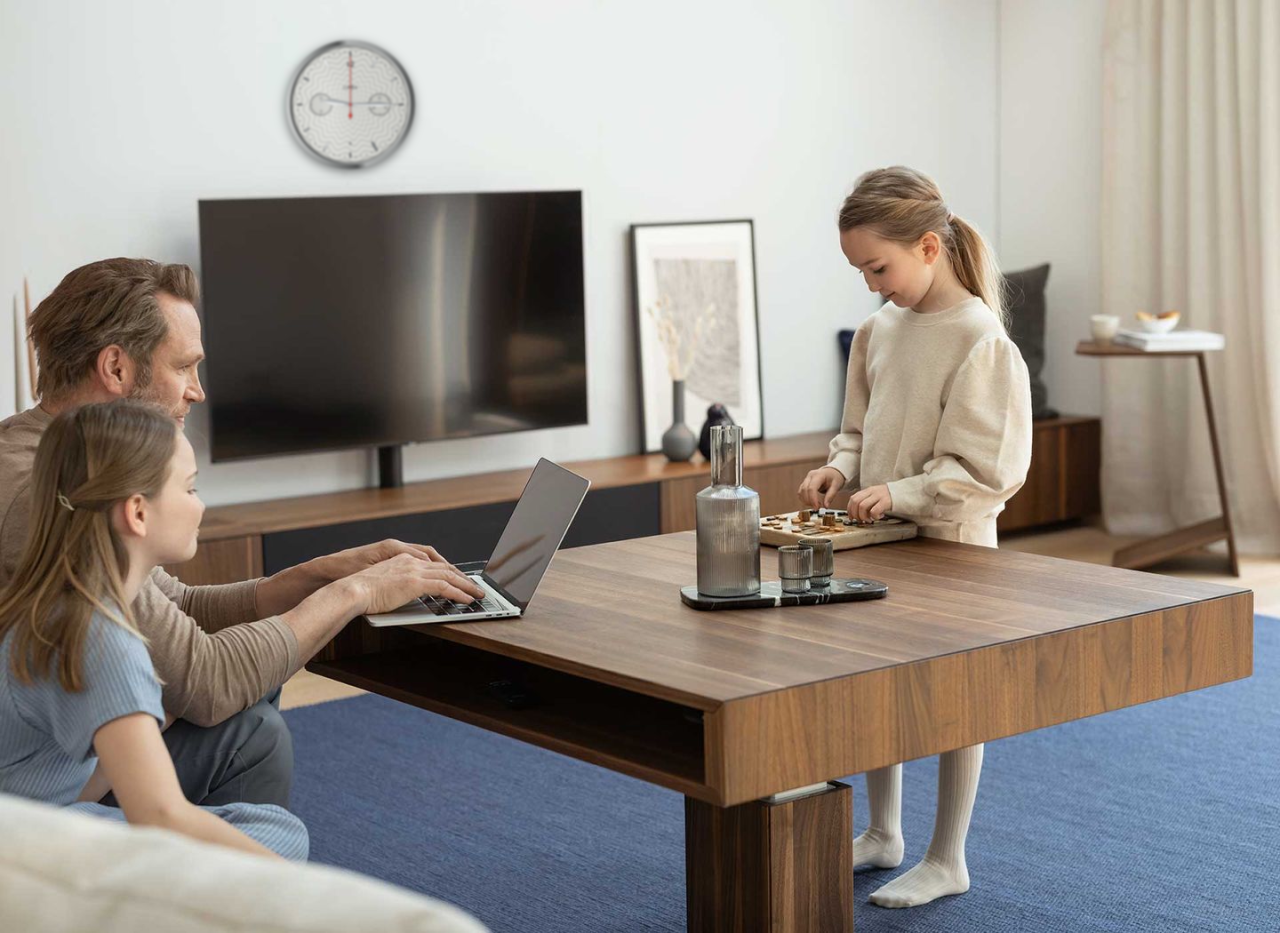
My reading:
{"hour": 9, "minute": 15}
